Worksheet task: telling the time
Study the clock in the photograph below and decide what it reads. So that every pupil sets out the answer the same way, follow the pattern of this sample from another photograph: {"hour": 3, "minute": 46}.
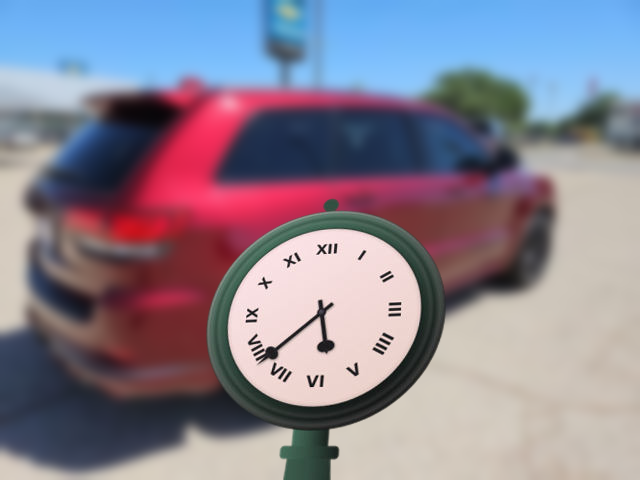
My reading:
{"hour": 5, "minute": 38}
